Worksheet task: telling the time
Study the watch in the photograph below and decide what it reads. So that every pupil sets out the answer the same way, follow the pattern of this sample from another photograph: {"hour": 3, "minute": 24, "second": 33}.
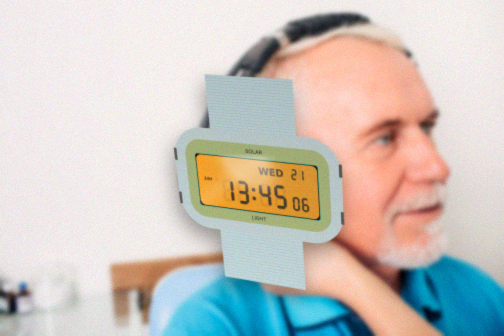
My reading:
{"hour": 13, "minute": 45, "second": 6}
